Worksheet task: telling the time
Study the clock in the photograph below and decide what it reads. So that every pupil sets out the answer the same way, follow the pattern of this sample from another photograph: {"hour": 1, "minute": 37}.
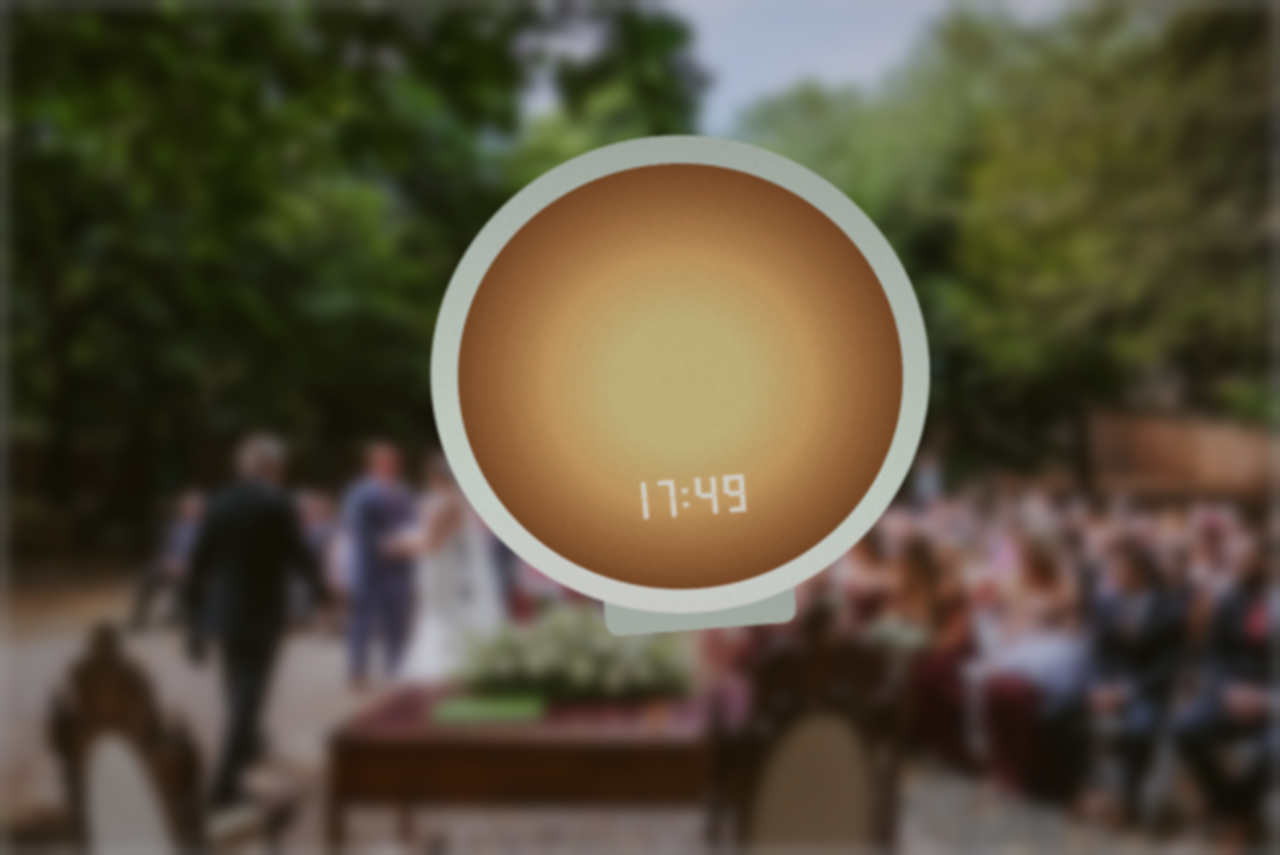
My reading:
{"hour": 17, "minute": 49}
